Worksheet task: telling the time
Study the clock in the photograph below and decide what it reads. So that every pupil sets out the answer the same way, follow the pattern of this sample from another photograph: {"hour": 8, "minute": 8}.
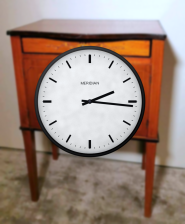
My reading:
{"hour": 2, "minute": 16}
